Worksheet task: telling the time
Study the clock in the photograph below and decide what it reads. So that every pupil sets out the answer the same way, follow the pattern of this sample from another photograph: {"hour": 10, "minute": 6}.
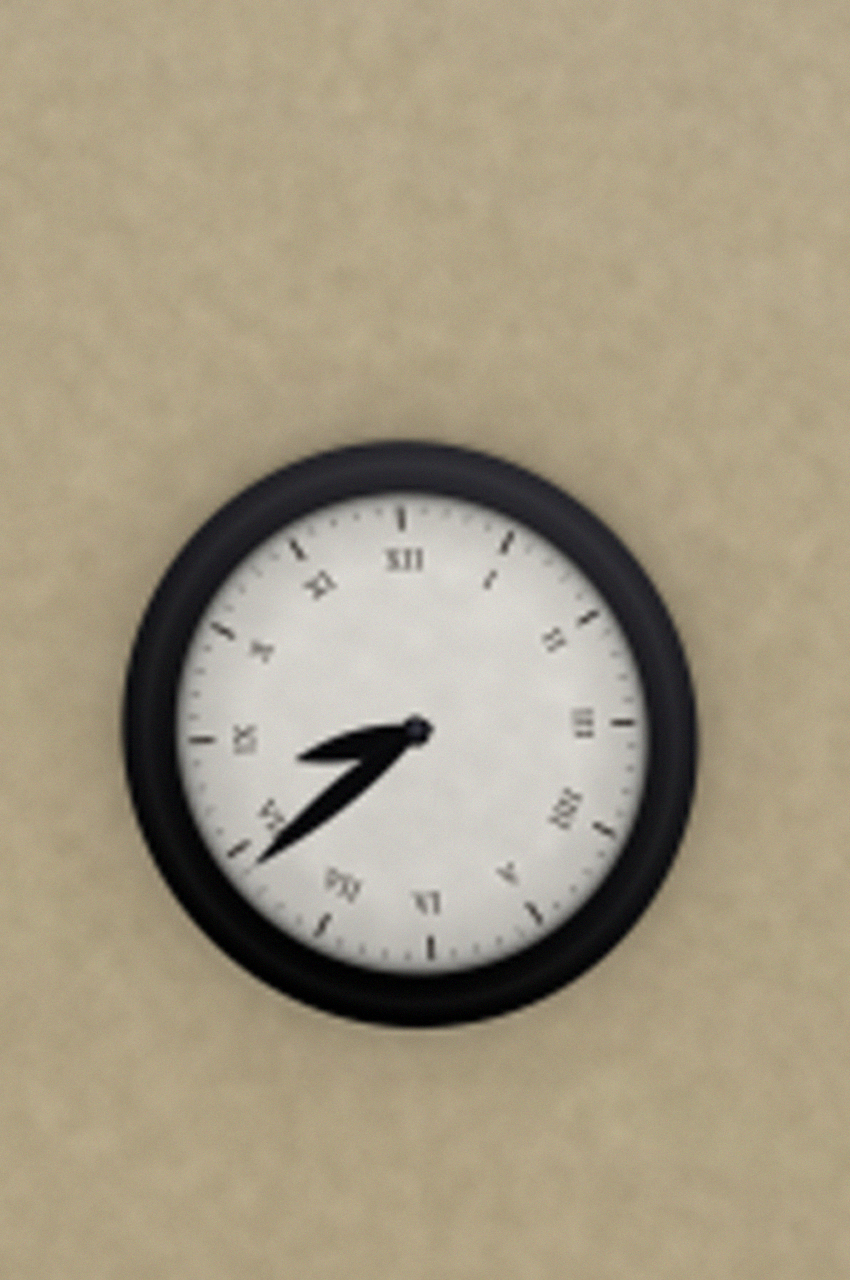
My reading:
{"hour": 8, "minute": 39}
